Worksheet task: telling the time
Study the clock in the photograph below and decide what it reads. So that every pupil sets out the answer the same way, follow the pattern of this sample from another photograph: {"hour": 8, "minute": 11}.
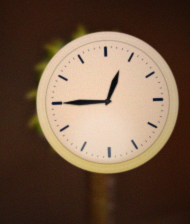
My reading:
{"hour": 12, "minute": 45}
